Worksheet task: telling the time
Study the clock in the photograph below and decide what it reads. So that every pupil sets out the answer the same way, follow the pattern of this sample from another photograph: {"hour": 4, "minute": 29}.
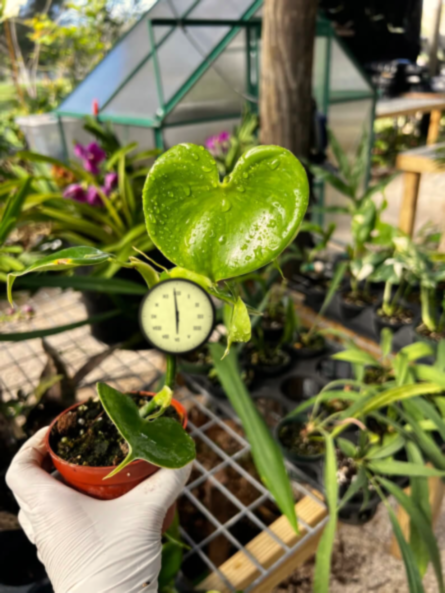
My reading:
{"hour": 5, "minute": 59}
